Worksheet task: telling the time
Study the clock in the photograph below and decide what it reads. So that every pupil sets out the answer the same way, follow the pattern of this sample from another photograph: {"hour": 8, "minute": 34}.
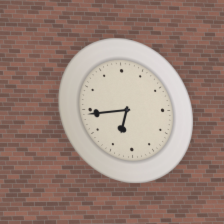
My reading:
{"hour": 6, "minute": 44}
